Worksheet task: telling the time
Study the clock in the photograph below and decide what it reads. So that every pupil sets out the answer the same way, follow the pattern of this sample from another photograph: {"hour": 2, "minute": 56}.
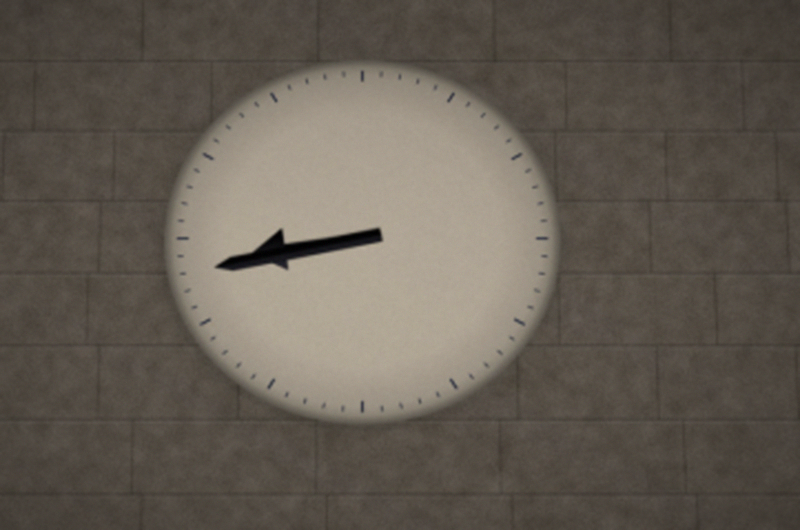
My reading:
{"hour": 8, "minute": 43}
